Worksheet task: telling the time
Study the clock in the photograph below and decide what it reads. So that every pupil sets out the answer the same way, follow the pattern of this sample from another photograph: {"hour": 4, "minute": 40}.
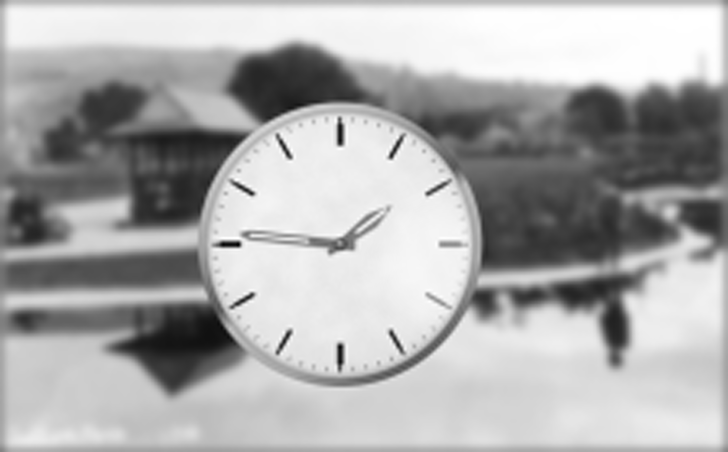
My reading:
{"hour": 1, "minute": 46}
